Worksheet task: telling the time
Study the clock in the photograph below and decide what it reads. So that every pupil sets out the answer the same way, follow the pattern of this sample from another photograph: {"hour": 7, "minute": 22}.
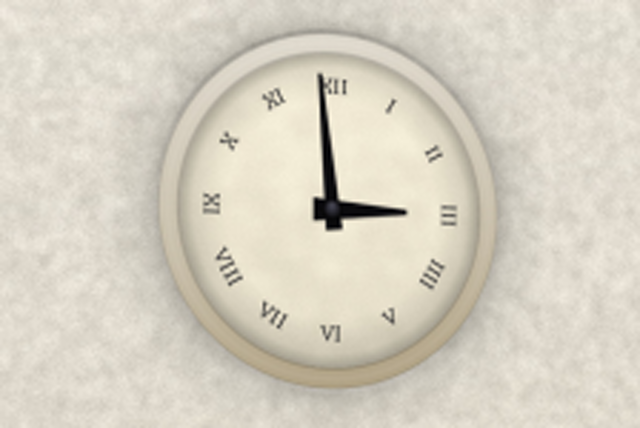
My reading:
{"hour": 2, "minute": 59}
